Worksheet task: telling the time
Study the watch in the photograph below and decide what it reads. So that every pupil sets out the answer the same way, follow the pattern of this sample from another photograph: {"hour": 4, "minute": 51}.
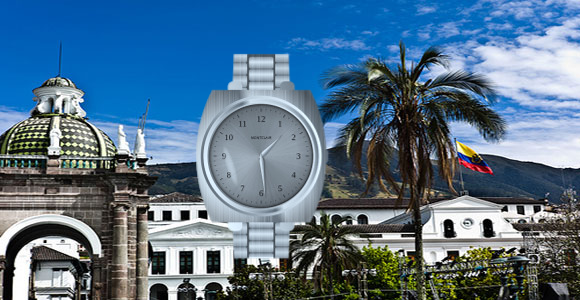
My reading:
{"hour": 1, "minute": 29}
